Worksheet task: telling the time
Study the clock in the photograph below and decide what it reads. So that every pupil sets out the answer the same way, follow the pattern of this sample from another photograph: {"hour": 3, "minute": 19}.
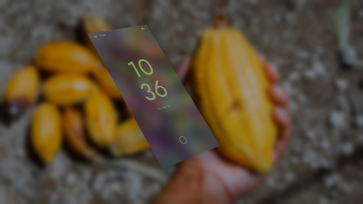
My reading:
{"hour": 10, "minute": 36}
